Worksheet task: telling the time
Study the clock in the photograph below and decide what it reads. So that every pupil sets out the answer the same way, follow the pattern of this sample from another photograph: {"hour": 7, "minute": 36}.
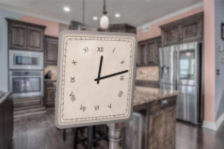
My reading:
{"hour": 12, "minute": 13}
